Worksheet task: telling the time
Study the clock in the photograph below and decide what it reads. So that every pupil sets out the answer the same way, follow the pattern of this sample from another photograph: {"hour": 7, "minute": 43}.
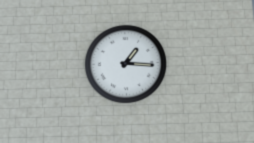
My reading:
{"hour": 1, "minute": 16}
